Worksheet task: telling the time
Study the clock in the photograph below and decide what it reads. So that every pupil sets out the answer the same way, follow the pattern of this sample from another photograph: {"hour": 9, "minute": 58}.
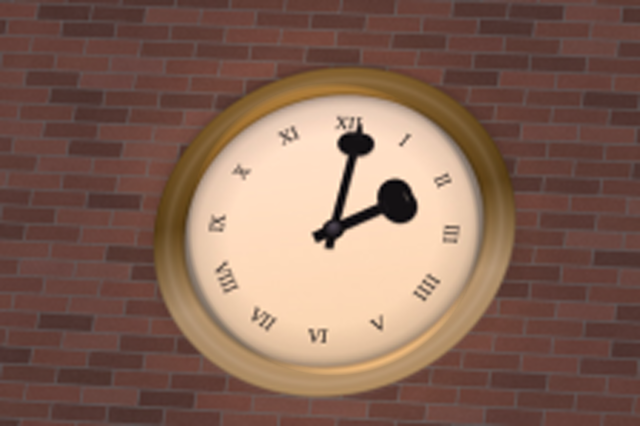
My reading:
{"hour": 2, "minute": 1}
